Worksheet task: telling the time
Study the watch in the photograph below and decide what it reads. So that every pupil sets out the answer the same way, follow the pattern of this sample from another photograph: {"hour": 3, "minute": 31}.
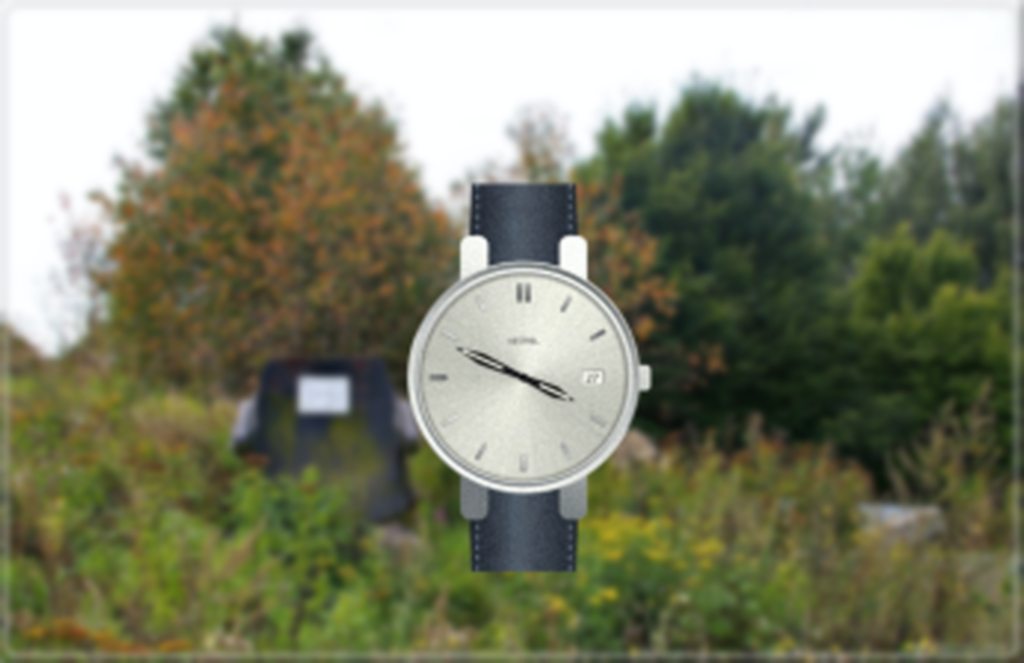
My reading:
{"hour": 3, "minute": 49}
